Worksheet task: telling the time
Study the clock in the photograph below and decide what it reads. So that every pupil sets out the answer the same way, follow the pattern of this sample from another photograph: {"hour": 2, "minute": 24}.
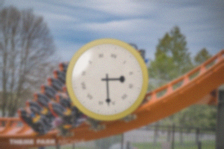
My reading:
{"hour": 2, "minute": 27}
